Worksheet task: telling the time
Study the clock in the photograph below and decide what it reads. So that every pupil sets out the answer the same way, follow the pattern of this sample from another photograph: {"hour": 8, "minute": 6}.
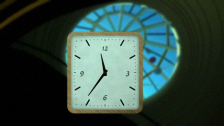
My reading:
{"hour": 11, "minute": 36}
